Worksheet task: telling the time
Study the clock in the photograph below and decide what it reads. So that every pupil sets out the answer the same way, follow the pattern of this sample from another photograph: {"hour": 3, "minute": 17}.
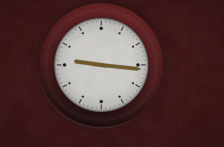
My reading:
{"hour": 9, "minute": 16}
